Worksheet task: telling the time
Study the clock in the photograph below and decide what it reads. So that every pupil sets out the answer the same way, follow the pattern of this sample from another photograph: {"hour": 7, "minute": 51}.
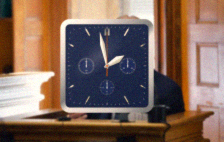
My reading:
{"hour": 1, "minute": 58}
